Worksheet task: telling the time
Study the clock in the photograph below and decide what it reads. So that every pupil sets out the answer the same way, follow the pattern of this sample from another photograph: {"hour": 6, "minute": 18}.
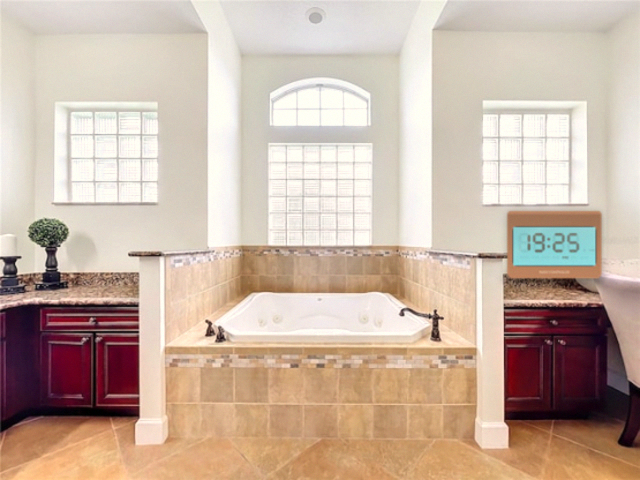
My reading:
{"hour": 19, "minute": 25}
